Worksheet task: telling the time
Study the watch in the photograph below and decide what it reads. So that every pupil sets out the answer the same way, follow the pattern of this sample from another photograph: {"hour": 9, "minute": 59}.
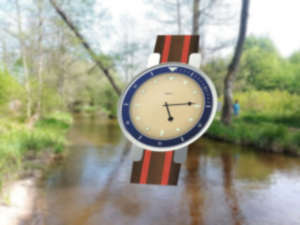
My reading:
{"hour": 5, "minute": 14}
